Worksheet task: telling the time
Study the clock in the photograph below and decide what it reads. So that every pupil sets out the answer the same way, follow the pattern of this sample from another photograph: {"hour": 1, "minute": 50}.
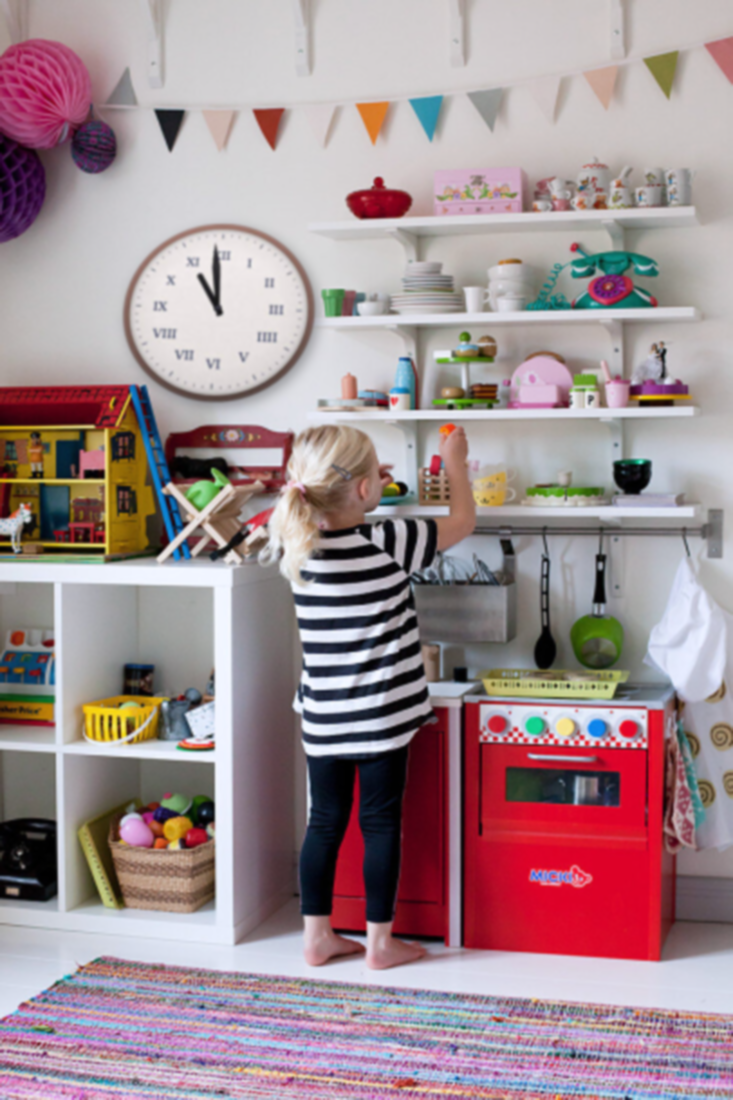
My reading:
{"hour": 10, "minute": 59}
